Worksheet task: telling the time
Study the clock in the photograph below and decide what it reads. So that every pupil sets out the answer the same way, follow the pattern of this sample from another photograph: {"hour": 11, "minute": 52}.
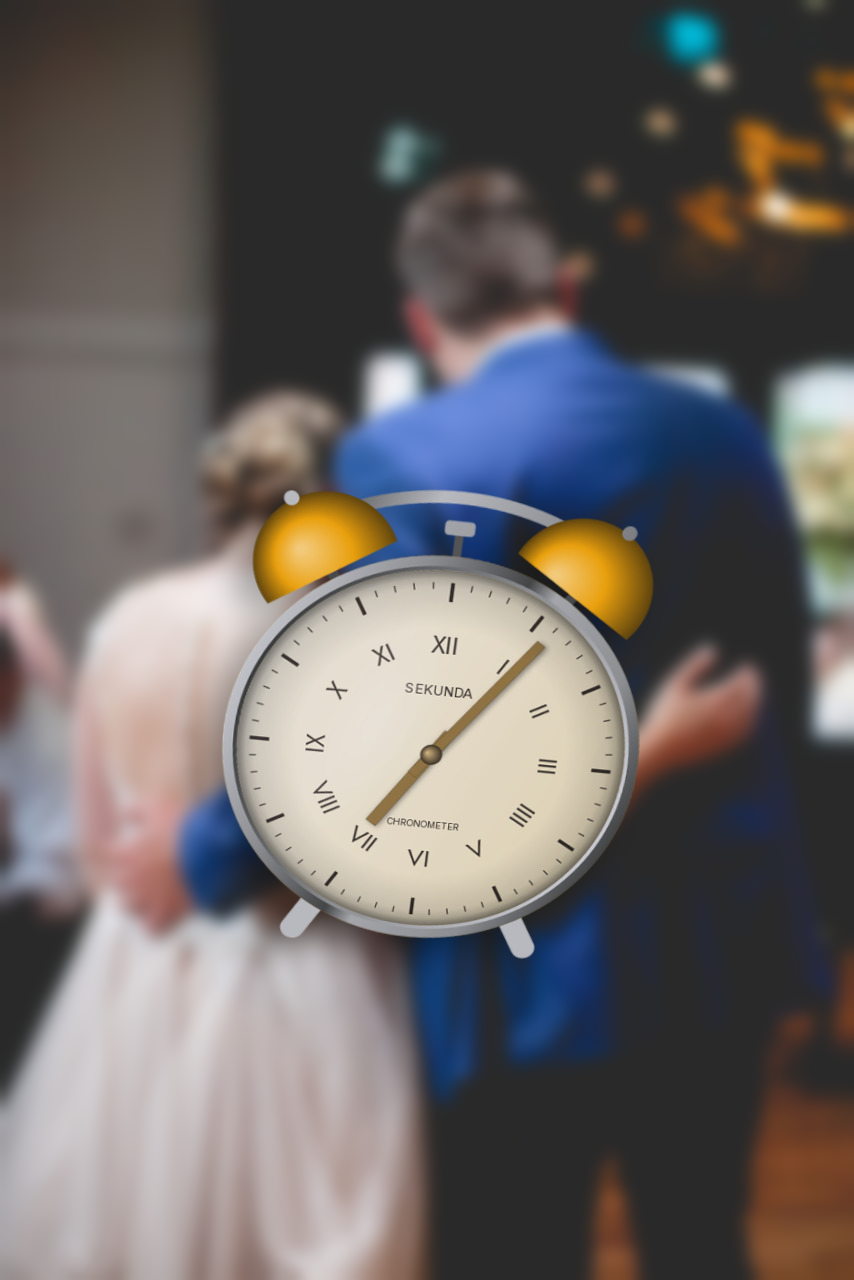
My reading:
{"hour": 7, "minute": 6}
